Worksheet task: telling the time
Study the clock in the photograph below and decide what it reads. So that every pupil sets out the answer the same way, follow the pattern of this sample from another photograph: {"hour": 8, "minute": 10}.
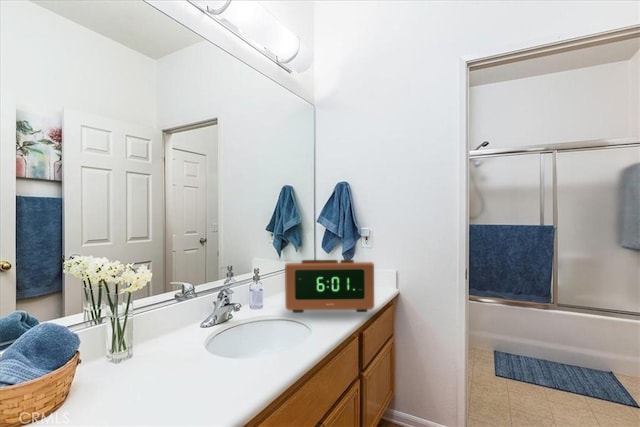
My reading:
{"hour": 6, "minute": 1}
